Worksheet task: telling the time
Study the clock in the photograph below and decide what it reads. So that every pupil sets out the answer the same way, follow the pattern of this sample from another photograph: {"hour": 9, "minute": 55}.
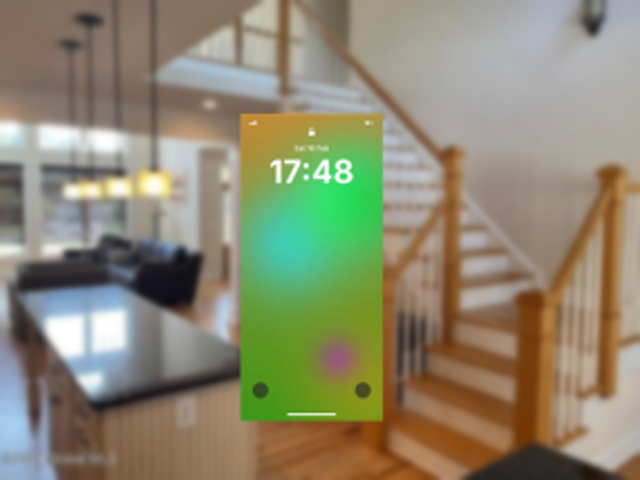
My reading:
{"hour": 17, "minute": 48}
